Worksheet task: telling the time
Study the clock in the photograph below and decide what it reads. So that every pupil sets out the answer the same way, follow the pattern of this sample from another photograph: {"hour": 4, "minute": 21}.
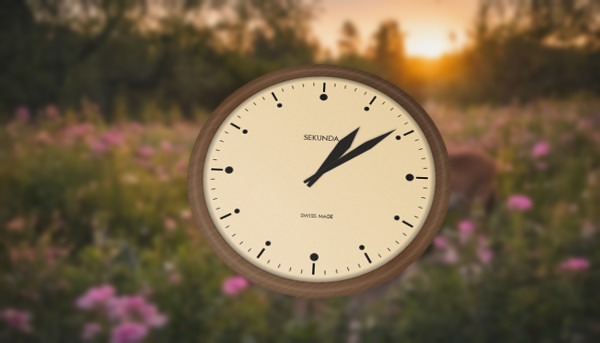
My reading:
{"hour": 1, "minute": 9}
